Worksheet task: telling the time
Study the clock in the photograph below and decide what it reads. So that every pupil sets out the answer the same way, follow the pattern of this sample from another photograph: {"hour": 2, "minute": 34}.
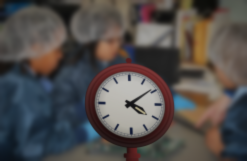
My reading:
{"hour": 4, "minute": 9}
